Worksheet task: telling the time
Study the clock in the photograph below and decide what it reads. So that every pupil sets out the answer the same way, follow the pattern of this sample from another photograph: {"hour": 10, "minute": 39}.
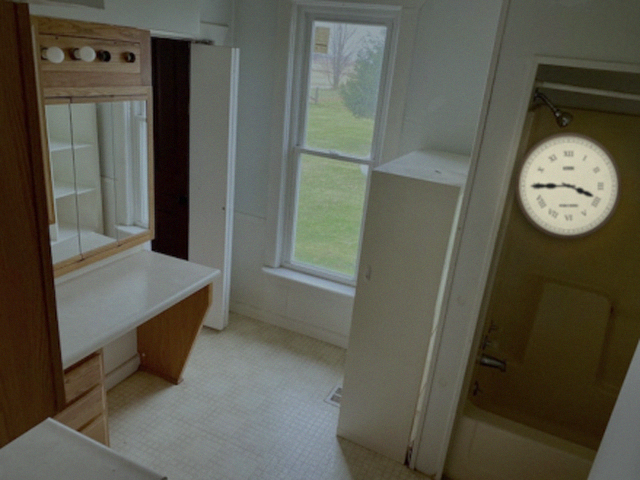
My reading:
{"hour": 3, "minute": 45}
